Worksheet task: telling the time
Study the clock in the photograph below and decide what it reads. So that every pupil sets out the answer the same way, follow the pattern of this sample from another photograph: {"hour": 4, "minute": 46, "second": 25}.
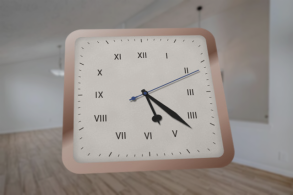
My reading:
{"hour": 5, "minute": 22, "second": 11}
